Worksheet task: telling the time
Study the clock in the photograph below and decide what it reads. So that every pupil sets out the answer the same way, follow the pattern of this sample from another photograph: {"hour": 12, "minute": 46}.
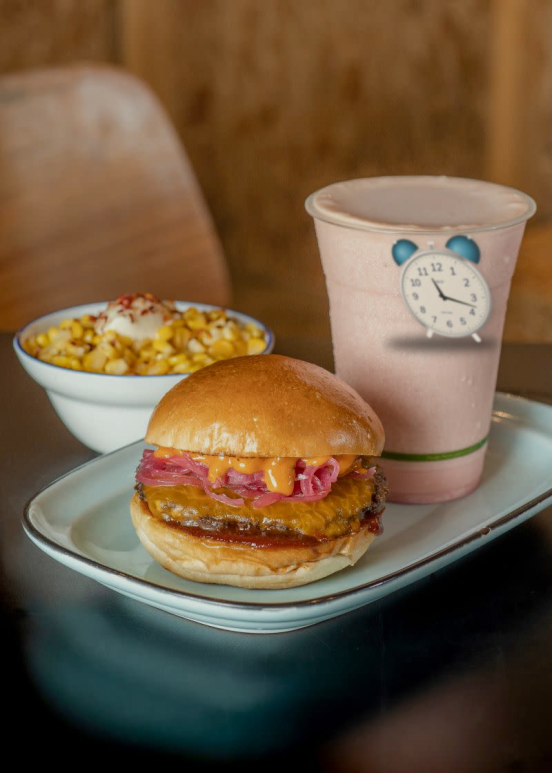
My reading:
{"hour": 11, "minute": 18}
